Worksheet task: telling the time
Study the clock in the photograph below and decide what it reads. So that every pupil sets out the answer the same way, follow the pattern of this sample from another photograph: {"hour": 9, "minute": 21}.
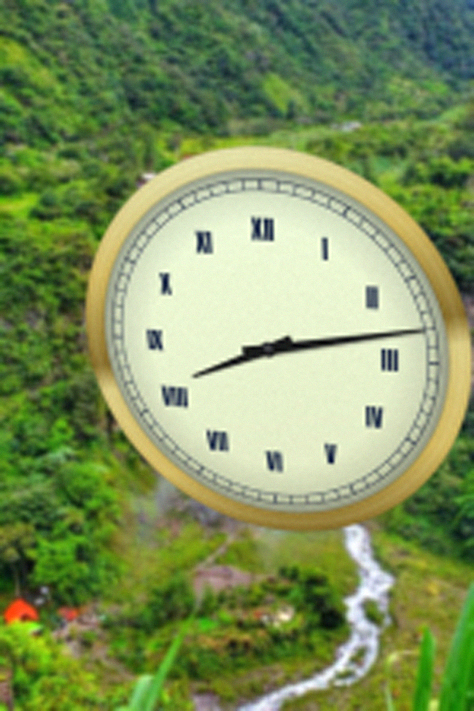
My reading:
{"hour": 8, "minute": 13}
